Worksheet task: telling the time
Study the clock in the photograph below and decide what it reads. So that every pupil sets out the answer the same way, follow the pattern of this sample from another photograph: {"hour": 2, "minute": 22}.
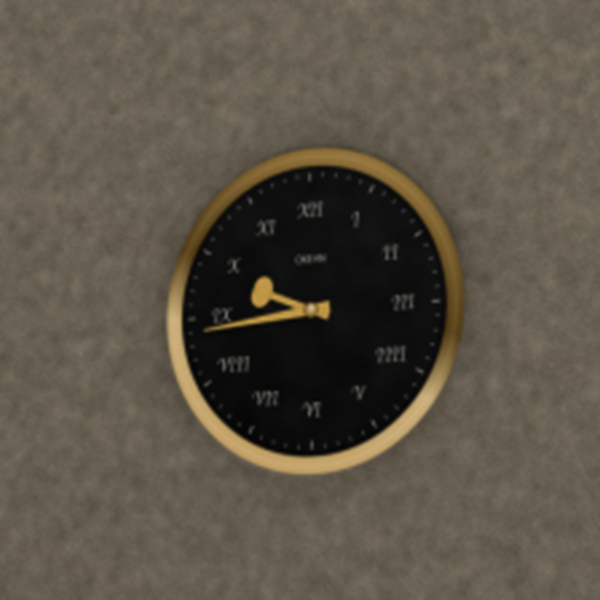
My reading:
{"hour": 9, "minute": 44}
